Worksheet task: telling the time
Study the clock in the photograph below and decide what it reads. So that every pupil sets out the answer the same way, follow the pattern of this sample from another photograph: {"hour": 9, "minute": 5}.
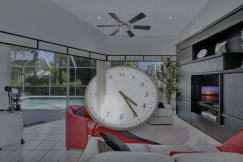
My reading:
{"hour": 4, "minute": 25}
